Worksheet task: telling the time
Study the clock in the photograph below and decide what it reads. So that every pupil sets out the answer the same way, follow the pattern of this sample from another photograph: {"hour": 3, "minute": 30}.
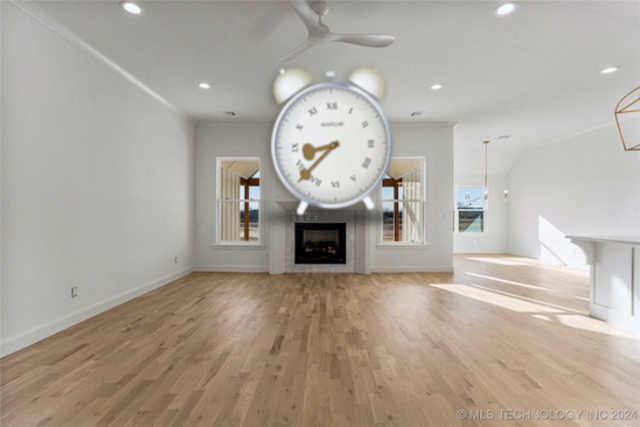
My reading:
{"hour": 8, "minute": 38}
